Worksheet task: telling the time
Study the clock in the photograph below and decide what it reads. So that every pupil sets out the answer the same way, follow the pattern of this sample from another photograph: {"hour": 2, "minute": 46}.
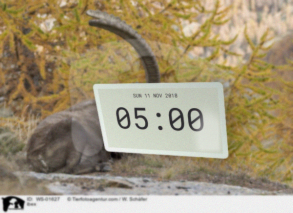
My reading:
{"hour": 5, "minute": 0}
